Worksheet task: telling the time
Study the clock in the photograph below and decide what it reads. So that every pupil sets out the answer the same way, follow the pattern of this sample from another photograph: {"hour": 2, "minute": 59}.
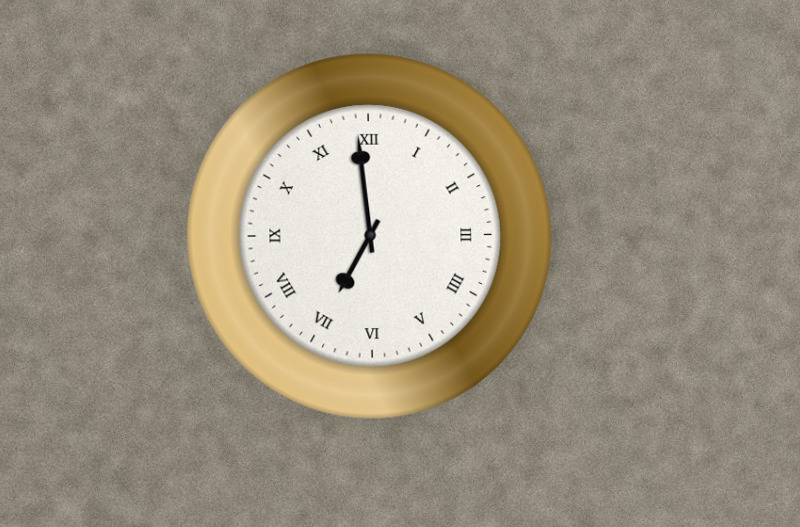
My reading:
{"hour": 6, "minute": 59}
